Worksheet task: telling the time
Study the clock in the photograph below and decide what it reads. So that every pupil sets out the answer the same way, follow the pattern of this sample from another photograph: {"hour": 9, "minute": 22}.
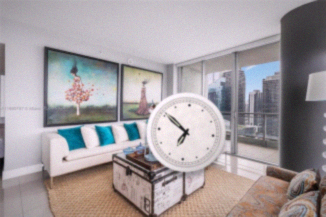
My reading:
{"hour": 6, "minute": 51}
